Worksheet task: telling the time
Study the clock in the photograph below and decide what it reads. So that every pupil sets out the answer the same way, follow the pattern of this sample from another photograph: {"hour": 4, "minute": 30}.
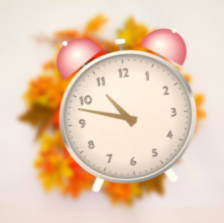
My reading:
{"hour": 10, "minute": 48}
